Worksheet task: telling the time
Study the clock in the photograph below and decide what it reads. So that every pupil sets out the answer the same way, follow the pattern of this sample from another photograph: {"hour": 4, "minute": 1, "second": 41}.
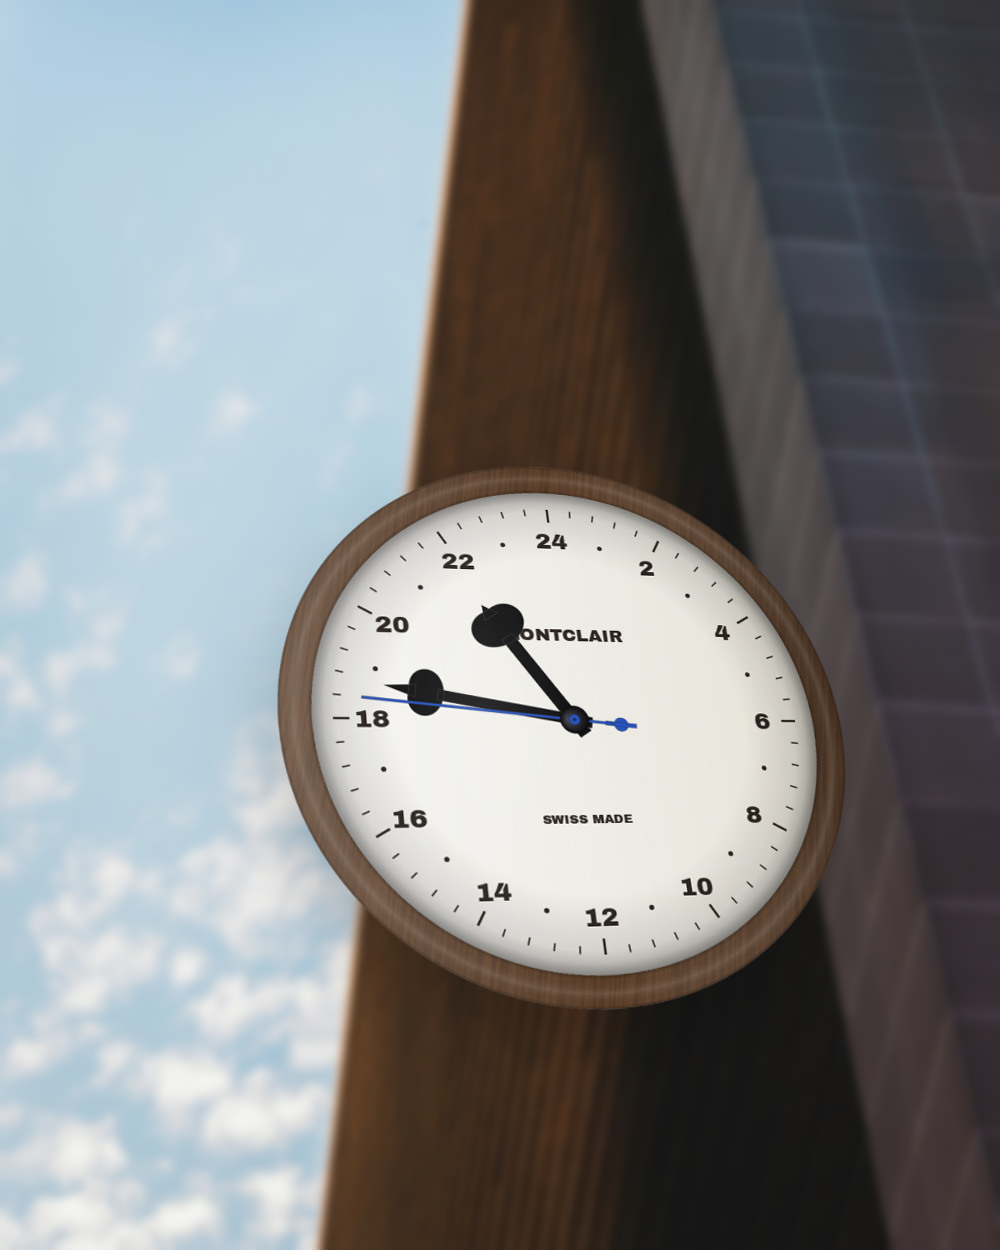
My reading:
{"hour": 21, "minute": 46, "second": 46}
